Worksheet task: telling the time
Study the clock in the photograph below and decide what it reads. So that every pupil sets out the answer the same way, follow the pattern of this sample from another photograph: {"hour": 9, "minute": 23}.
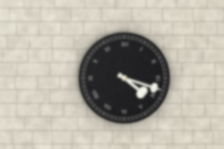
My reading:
{"hour": 4, "minute": 18}
